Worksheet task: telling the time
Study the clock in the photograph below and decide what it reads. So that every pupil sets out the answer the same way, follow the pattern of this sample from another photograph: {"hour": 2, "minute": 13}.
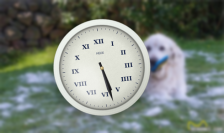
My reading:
{"hour": 5, "minute": 28}
